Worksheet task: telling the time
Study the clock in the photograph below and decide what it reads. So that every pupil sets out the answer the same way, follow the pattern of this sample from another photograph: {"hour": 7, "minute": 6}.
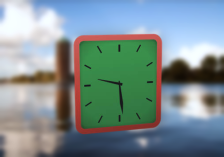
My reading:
{"hour": 9, "minute": 29}
